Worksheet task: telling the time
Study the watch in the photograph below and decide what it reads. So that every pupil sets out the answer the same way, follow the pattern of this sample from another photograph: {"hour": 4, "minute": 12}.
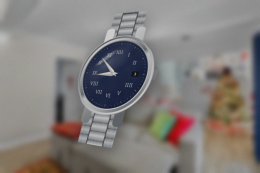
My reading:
{"hour": 8, "minute": 52}
